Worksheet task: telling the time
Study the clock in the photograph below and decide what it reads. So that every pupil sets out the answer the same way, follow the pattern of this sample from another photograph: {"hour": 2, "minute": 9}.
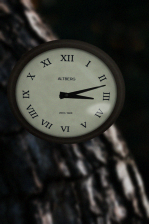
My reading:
{"hour": 3, "minute": 12}
